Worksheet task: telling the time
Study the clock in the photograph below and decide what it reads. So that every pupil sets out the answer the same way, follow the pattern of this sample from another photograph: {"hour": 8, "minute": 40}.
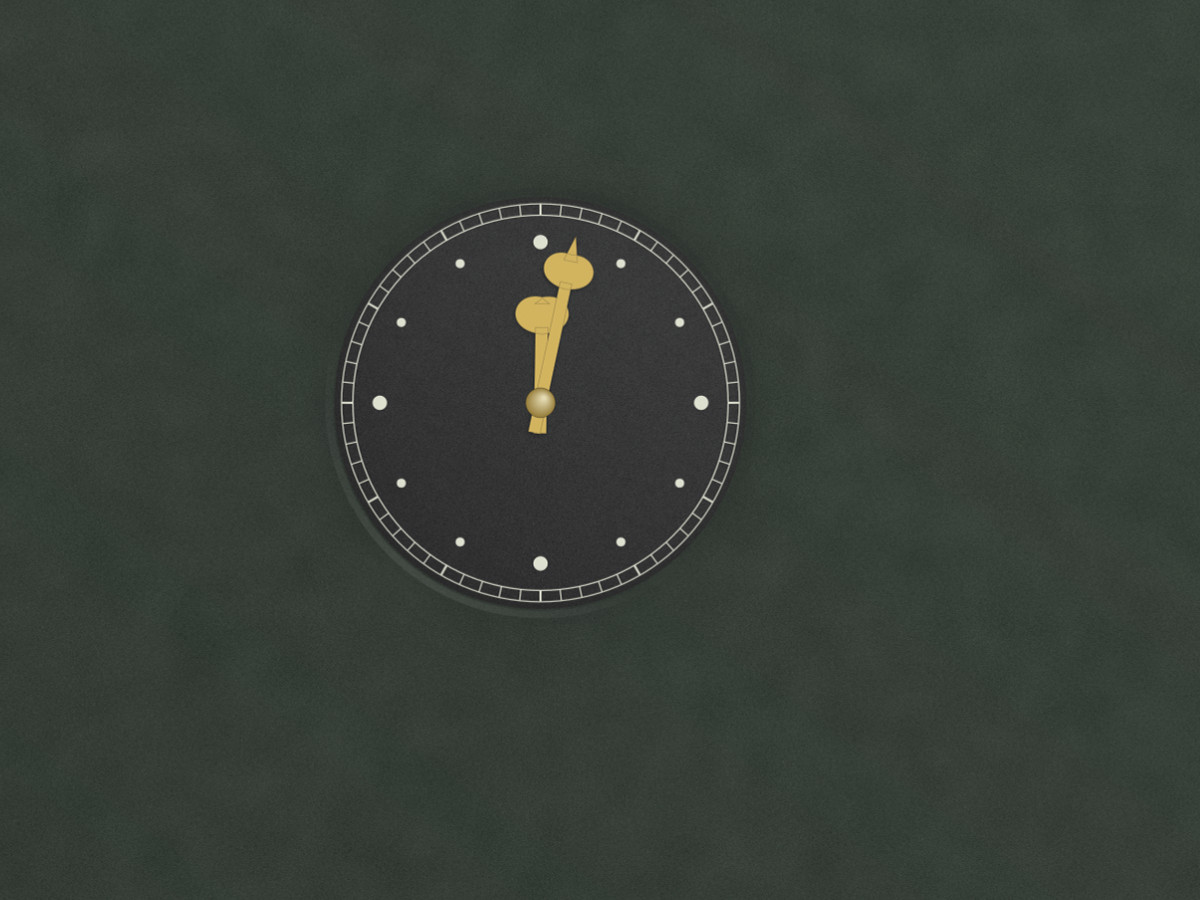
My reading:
{"hour": 12, "minute": 2}
